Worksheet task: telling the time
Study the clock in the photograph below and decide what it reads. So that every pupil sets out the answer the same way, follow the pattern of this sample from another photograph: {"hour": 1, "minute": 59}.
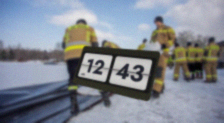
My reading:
{"hour": 12, "minute": 43}
